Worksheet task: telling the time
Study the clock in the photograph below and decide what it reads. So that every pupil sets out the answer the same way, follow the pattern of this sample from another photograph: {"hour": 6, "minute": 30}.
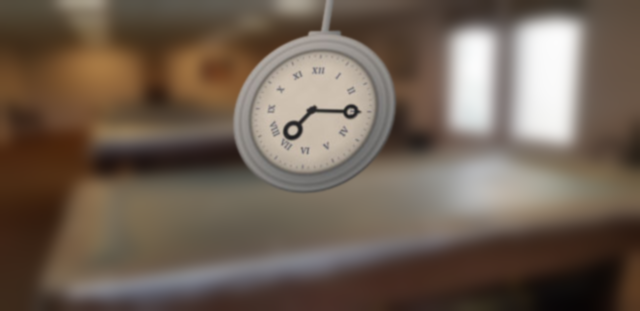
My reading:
{"hour": 7, "minute": 15}
